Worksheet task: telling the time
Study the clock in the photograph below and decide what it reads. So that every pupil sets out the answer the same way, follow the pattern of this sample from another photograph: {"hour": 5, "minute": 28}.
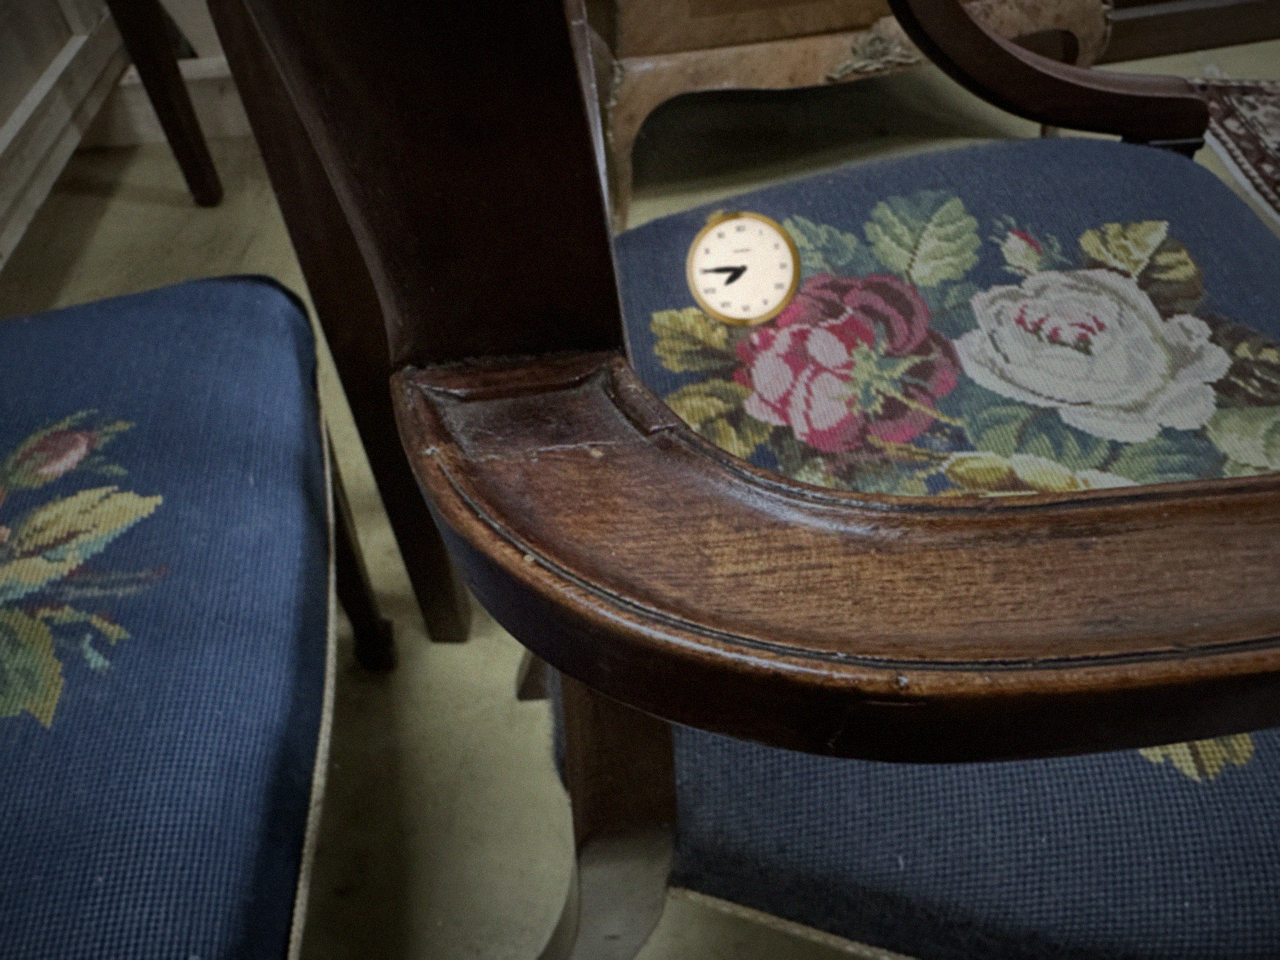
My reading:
{"hour": 7, "minute": 45}
